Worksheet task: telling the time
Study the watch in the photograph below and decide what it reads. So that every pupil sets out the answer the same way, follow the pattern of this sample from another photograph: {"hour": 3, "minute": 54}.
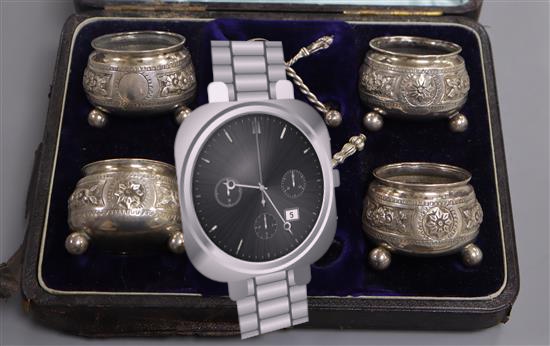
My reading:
{"hour": 9, "minute": 25}
